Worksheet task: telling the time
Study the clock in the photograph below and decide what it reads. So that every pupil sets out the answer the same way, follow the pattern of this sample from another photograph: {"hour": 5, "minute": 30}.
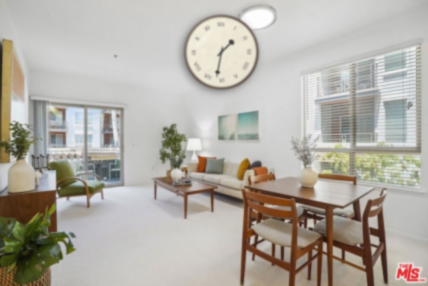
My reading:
{"hour": 1, "minute": 32}
